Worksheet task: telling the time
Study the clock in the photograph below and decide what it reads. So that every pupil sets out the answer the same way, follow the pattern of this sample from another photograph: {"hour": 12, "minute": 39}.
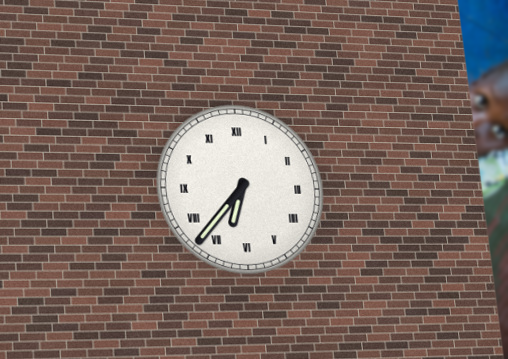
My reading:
{"hour": 6, "minute": 37}
